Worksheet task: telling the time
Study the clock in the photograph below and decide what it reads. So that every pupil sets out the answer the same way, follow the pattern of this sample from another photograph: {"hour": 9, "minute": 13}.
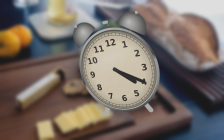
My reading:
{"hour": 4, "minute": 20}
